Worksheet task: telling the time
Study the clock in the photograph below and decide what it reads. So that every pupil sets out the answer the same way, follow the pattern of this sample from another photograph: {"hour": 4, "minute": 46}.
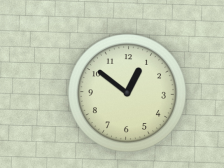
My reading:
{"hour": 12, "minute": 51}
